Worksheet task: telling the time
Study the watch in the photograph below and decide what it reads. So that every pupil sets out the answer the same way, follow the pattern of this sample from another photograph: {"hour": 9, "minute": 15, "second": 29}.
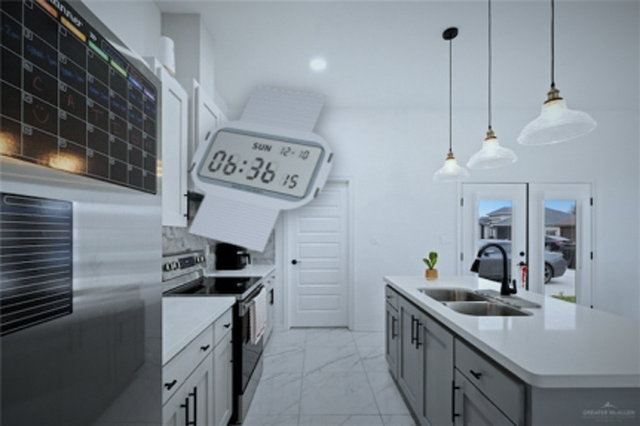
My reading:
{"hour": 6, "minute": 36, "second": 15}
